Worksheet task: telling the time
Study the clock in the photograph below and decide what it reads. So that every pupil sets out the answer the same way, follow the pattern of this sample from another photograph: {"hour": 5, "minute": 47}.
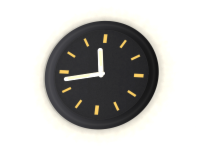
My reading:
{"hour": 11, "minute": 43}
